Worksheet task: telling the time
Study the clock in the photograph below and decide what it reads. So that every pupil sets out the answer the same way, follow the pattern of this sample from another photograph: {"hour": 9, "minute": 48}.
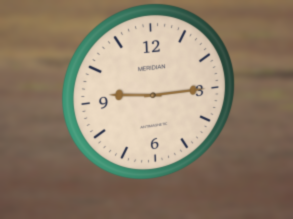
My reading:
{"hour": 9, "minute": 15}
